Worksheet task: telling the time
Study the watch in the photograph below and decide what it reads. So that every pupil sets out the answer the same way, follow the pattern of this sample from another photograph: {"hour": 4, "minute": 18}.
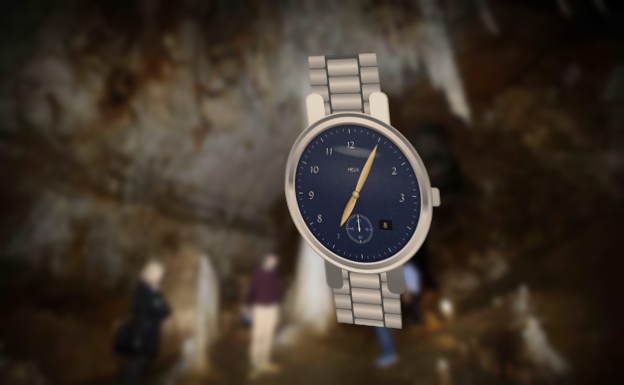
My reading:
{"hour": 7, "minute": 5}
